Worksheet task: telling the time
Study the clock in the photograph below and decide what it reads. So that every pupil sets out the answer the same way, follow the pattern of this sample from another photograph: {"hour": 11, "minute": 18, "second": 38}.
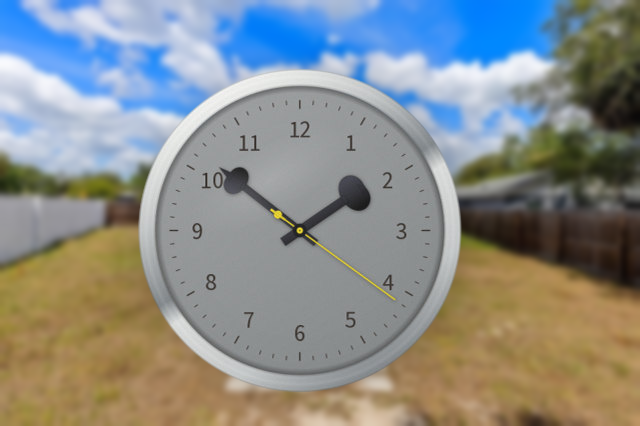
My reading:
{"hour": 1, "minute": 51, "second": 21}
